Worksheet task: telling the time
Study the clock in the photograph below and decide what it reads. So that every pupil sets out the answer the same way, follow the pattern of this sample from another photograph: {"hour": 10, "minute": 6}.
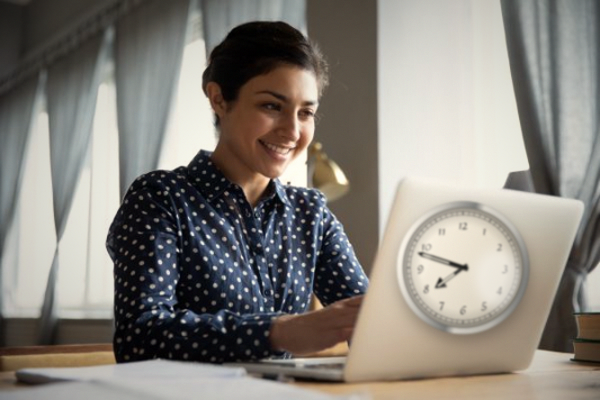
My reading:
{"hour": 7, "minute": 48}
